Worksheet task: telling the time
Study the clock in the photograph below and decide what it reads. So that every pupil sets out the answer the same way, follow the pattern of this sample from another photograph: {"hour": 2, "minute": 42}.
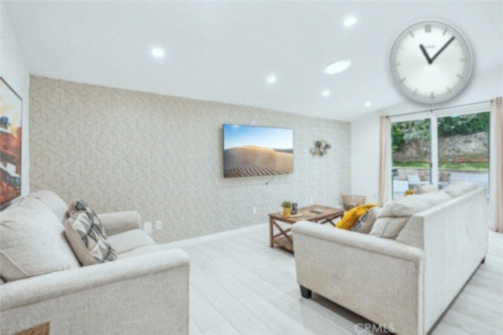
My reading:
{"hour": 11, "minute": 8}
